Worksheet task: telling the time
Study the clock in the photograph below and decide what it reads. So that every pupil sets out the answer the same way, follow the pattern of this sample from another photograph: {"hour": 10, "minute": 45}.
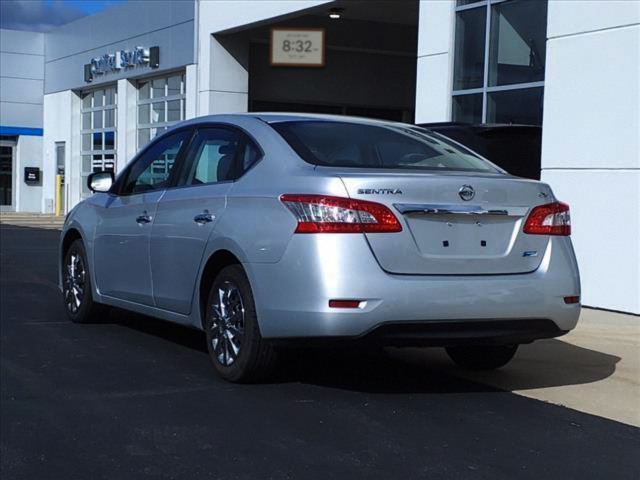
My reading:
{"hour": 8, "minute": 32}
